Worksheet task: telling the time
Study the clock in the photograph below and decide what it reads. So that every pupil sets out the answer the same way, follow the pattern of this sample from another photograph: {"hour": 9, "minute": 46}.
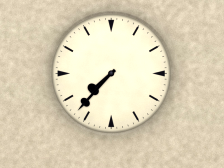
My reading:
{"hour": 7, "minute": 37}
